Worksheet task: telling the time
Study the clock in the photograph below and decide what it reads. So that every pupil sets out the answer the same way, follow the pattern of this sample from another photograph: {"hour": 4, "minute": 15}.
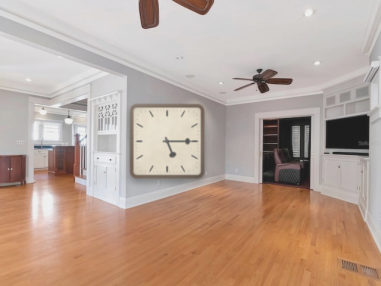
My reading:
{"hour": 5, "minute": 15}
